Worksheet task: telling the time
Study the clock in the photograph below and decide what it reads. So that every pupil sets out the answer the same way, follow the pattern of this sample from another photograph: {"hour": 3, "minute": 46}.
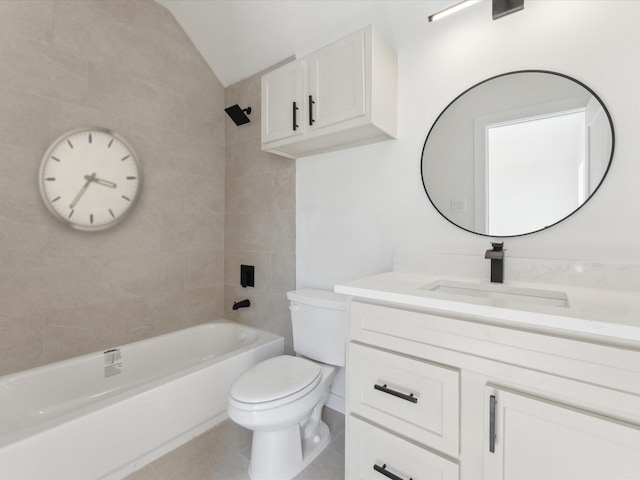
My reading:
{"hour": 3, "minute": 36}
